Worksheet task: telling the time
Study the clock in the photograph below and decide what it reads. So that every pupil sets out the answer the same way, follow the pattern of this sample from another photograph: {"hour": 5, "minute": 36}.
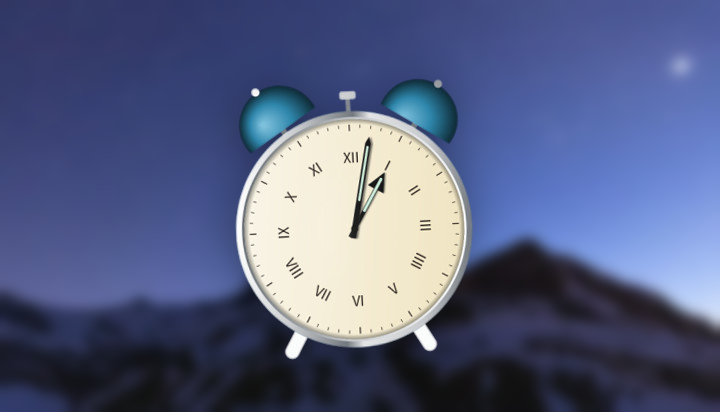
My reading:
{"hour": 1, "minute": 2}
